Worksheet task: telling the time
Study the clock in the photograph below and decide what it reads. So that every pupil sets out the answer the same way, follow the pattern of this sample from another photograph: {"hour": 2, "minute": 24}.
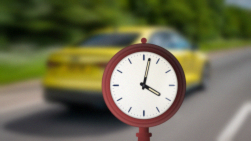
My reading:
{"hour": 4, "minute": 2}
